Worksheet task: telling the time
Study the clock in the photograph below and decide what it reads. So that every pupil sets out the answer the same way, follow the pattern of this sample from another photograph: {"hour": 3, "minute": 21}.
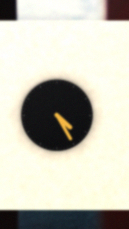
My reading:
{"hour": 4, "minute": 25}
